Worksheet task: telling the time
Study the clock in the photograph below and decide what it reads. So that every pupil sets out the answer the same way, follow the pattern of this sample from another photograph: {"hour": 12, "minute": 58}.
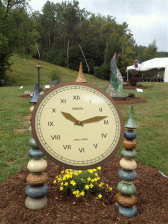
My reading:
{"hour": 10, "minute": 13}
